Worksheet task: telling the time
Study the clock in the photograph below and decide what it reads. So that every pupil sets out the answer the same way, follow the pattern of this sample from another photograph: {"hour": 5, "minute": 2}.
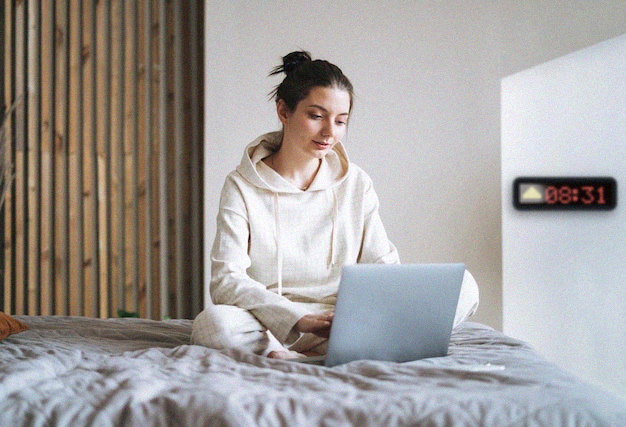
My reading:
{"hour": 8, "minute": 31}
